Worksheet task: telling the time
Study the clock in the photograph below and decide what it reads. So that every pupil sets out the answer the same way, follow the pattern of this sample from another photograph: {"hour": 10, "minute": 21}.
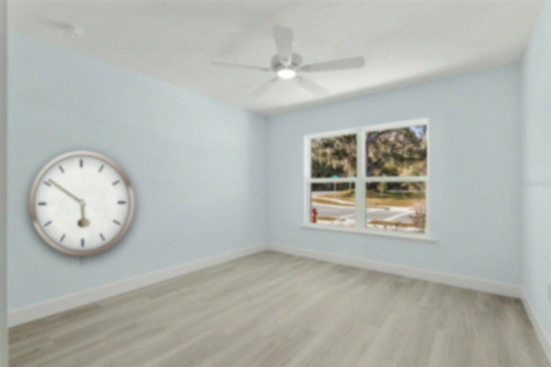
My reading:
{"hour": 5, "minute": 51}
